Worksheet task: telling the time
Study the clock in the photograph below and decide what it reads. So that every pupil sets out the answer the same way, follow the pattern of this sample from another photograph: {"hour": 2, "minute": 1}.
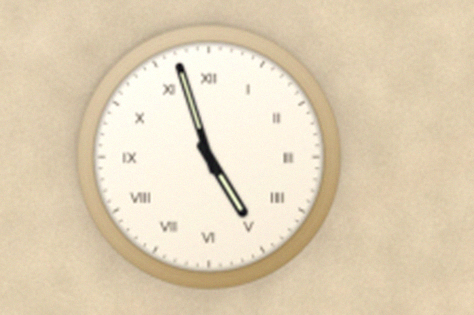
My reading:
{"hour": 4, "minute": 57}
